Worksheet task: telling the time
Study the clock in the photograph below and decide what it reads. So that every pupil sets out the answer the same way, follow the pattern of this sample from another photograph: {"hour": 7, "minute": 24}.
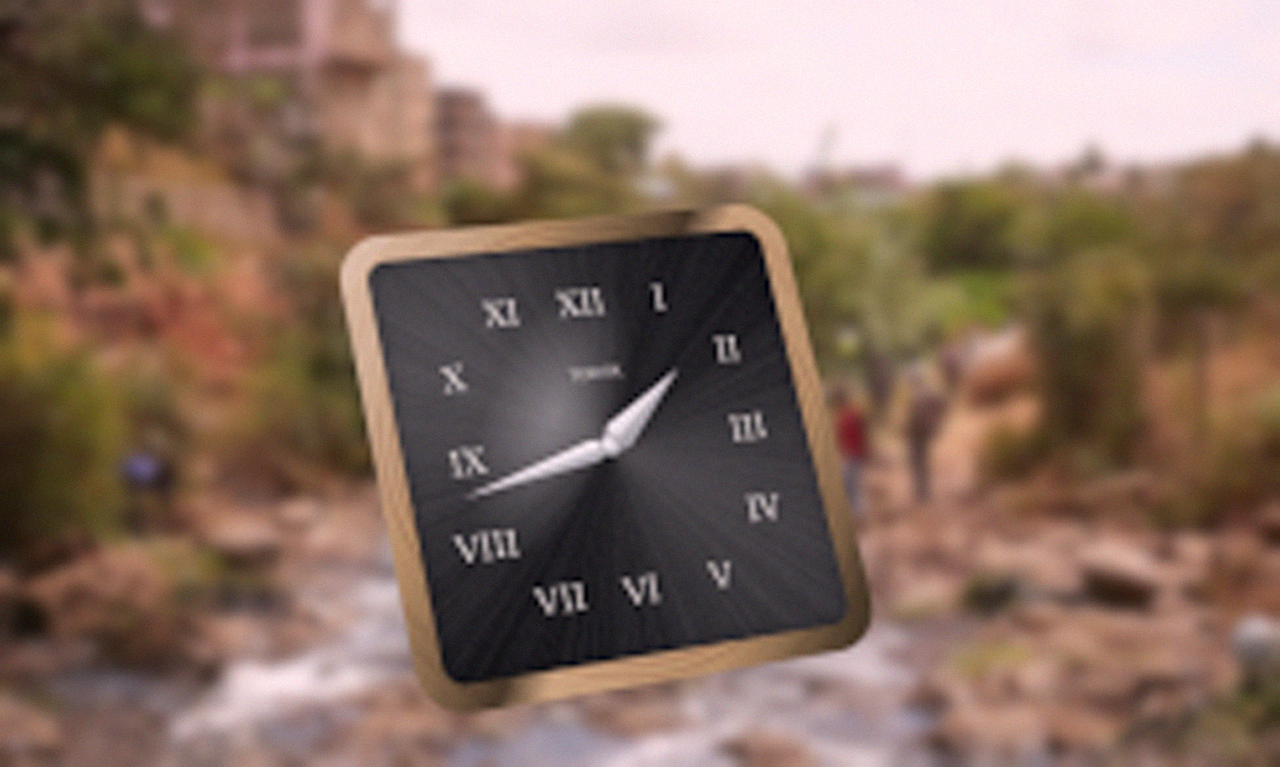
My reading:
{"hour": 1, "minute": 43}
